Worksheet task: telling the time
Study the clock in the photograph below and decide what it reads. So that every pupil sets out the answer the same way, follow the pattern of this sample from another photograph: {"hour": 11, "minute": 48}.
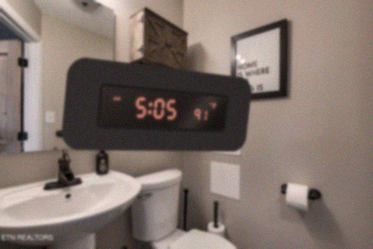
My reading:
{"hour": 5, "minute": 5}
